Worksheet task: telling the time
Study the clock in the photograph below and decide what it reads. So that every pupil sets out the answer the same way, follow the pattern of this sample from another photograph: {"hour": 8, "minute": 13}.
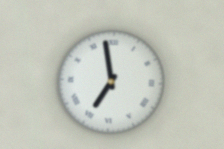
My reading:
{"hour": 6, "minute": 58}
